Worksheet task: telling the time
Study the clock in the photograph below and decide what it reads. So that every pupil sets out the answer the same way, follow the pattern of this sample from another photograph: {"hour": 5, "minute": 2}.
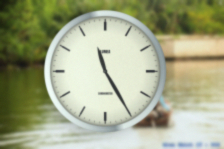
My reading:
{"hour": 11, "minute": 25}
